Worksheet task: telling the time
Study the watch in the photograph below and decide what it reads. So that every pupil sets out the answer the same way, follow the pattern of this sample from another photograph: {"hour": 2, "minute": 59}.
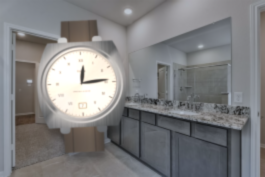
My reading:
{"hour": 12, "minute": 14}
